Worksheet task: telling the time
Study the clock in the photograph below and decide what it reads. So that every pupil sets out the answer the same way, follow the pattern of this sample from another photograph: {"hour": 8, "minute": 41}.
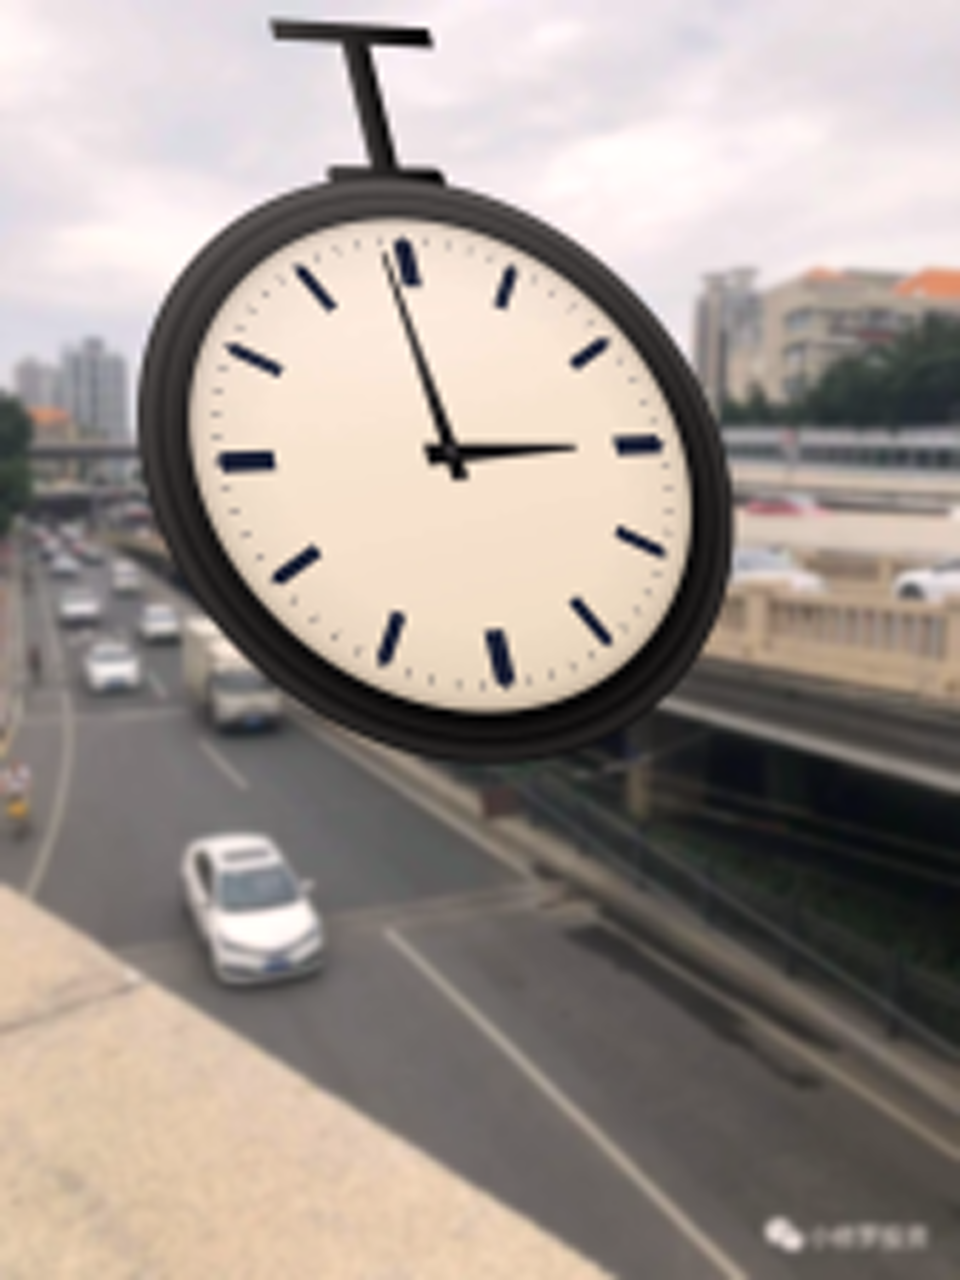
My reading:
{"hour": 2, "minute": 59}
